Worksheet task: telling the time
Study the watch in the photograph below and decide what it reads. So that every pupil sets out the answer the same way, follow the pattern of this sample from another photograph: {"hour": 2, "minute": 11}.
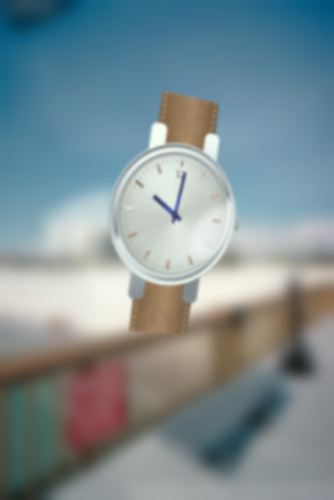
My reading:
{"hour": 10, "minute": 1}
